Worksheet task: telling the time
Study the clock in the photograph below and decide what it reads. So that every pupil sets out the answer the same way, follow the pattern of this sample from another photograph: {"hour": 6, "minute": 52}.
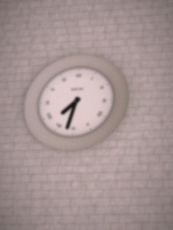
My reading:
{"hour": 7, "minute": 32}
